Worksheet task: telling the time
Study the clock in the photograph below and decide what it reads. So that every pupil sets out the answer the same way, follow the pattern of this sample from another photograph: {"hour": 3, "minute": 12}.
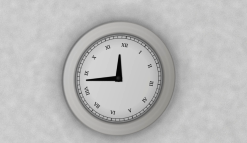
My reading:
{"hour": 11, "minute": 43}
